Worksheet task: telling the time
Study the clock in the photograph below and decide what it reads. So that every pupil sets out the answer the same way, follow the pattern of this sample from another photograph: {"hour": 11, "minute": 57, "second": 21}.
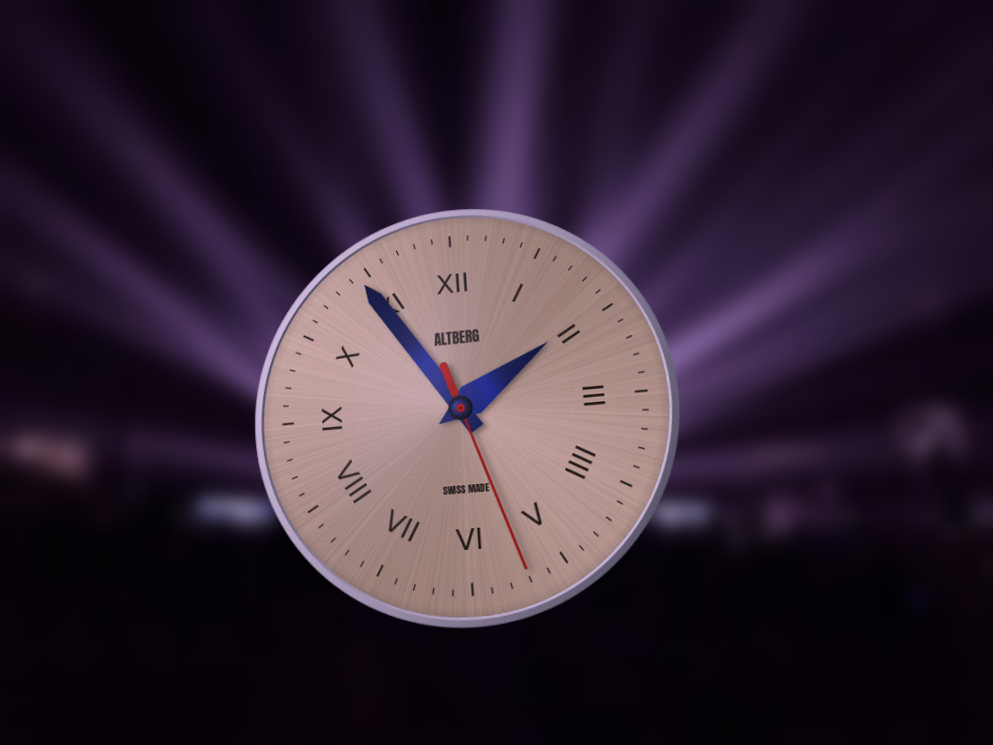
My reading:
{"hour": 1, "minute": 54, "second": 27}
